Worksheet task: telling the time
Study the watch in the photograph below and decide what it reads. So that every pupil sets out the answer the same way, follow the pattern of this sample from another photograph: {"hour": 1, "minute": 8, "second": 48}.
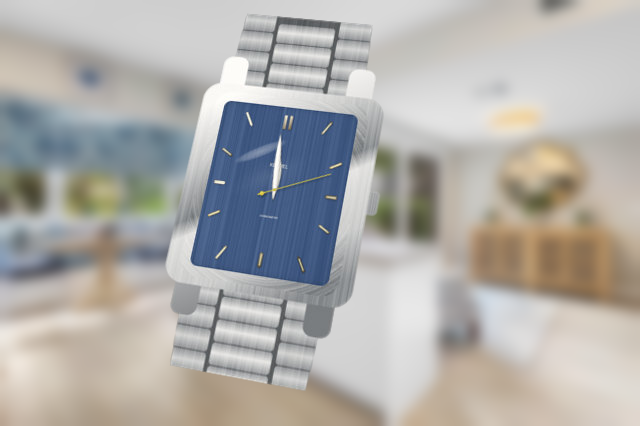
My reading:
{"hour": 11, "minute": 59, "second": 11}
